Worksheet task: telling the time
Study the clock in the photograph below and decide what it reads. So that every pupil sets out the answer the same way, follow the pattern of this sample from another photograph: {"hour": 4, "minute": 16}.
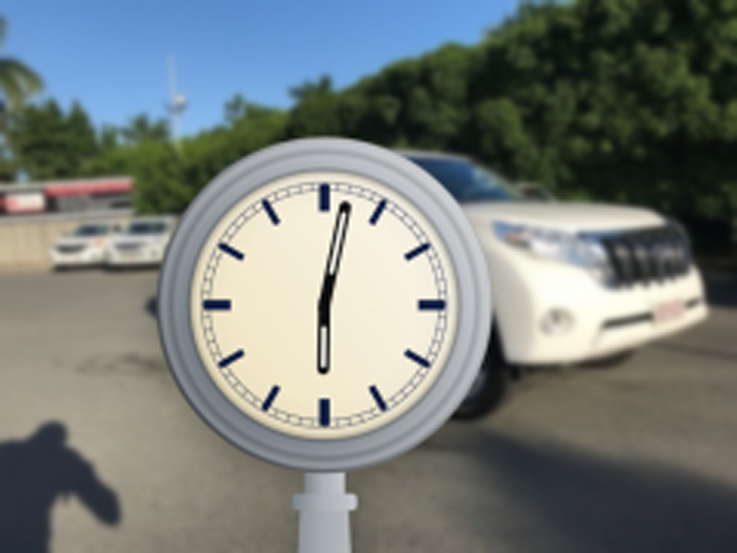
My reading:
{"hour": 6, "minute": 2}
